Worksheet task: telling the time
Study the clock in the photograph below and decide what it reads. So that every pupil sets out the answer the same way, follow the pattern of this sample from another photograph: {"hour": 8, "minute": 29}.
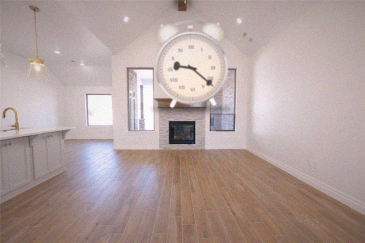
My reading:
{"hour": 9, "minute": 22}
